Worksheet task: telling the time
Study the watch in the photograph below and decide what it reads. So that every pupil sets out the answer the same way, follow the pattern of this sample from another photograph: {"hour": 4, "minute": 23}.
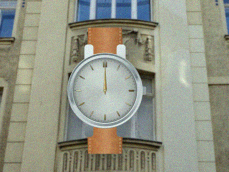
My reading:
{"hour": 12, "minute": 0}
